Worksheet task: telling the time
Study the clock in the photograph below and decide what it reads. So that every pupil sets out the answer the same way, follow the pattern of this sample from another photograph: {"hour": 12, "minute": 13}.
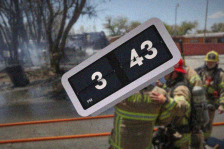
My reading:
{"hour": 3, "minute": 43}
